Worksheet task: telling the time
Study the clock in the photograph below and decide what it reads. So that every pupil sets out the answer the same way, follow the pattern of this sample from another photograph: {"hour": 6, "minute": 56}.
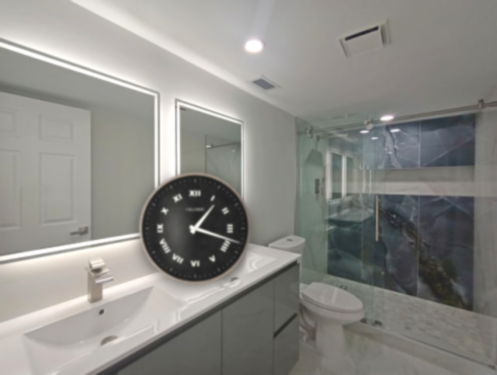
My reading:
{"hour": 1, "minute": 18}
